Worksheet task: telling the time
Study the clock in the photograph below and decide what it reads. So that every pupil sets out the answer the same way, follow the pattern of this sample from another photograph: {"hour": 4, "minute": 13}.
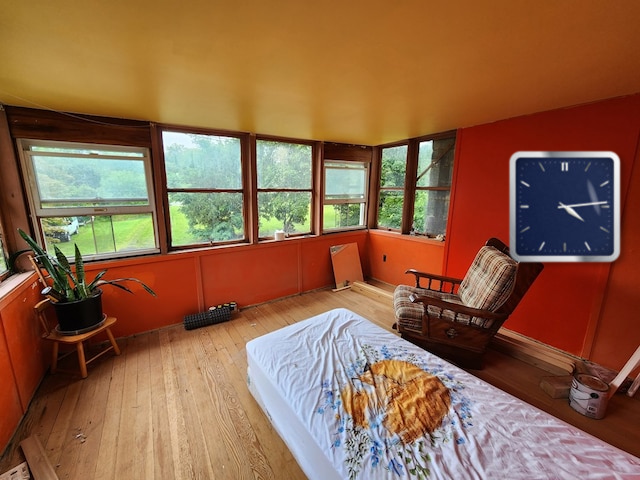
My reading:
{"hour": 4, "minute": 14}
